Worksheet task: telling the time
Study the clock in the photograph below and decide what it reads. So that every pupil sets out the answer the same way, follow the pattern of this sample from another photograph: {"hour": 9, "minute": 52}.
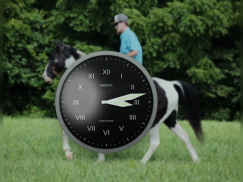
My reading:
{"hour": 3, "minute": 13}
